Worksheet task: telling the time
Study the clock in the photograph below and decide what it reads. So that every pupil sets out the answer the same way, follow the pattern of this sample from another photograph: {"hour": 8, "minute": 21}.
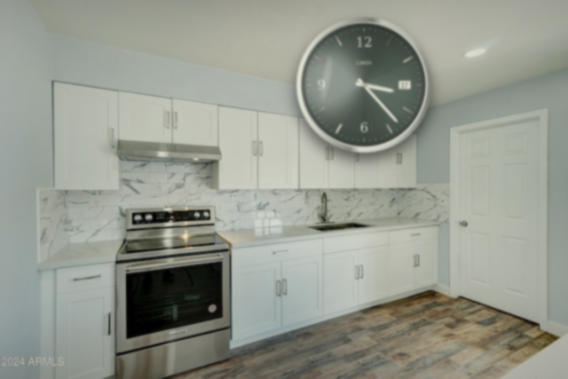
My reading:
{"hour": 3, "minute": 23}
